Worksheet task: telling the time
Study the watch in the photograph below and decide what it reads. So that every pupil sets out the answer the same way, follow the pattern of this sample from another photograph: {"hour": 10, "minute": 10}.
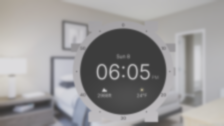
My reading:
{"hour": 6, "minute": 5}
